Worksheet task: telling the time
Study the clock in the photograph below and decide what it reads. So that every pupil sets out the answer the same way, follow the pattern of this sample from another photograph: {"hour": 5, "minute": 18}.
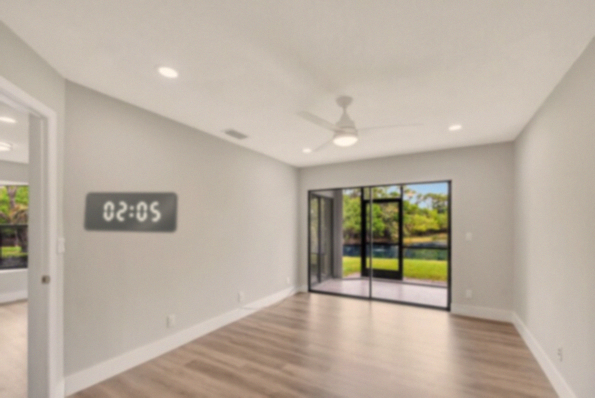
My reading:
{"hour": 2, "minute": 5}
